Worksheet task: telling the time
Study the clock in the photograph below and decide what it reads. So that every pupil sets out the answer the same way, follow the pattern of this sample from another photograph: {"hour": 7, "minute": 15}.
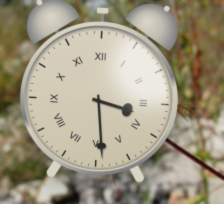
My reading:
{"hour": 3, "minute": 29}
